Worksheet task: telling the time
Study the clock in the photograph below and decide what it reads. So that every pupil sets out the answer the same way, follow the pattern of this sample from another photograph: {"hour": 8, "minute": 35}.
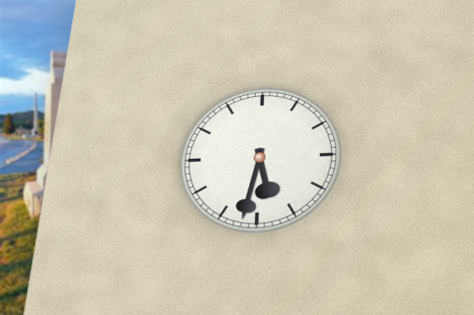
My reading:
{"hour": 5, "minute": 32}
